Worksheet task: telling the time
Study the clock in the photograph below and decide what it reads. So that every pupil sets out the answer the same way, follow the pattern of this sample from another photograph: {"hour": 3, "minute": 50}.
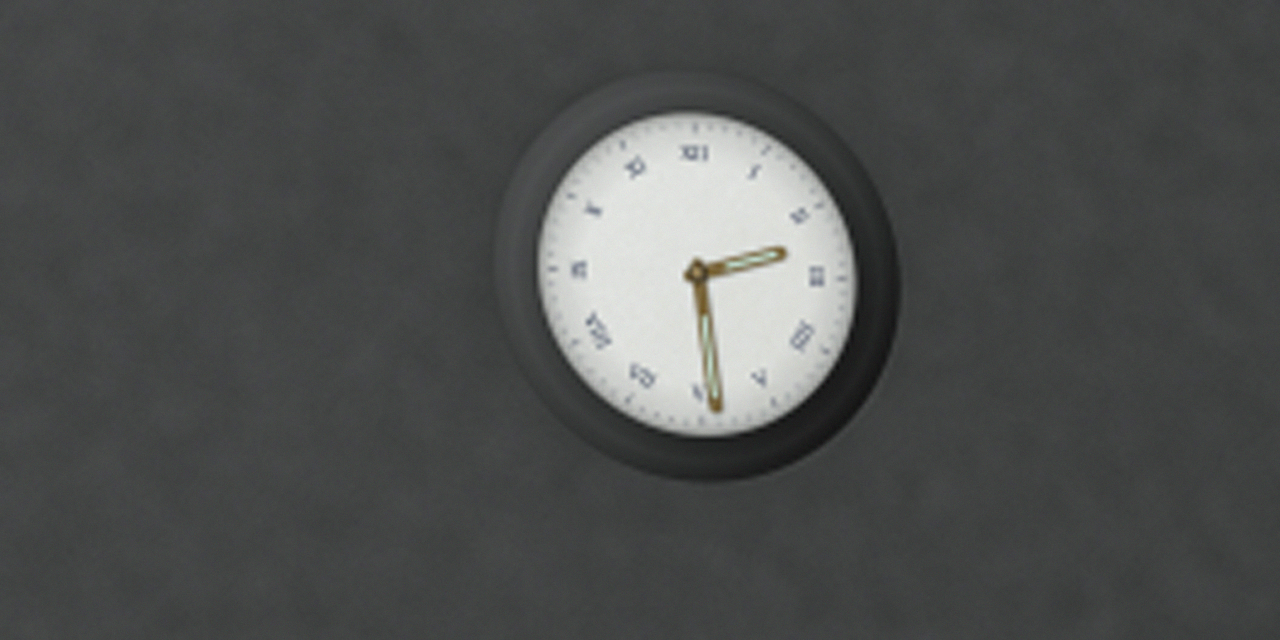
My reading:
{"hour": 2, "minute": 29}
